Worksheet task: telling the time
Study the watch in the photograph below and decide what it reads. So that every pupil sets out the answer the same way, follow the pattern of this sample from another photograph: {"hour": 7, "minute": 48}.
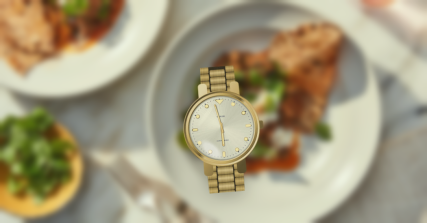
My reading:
{"hour": 5, "minute": 58}
